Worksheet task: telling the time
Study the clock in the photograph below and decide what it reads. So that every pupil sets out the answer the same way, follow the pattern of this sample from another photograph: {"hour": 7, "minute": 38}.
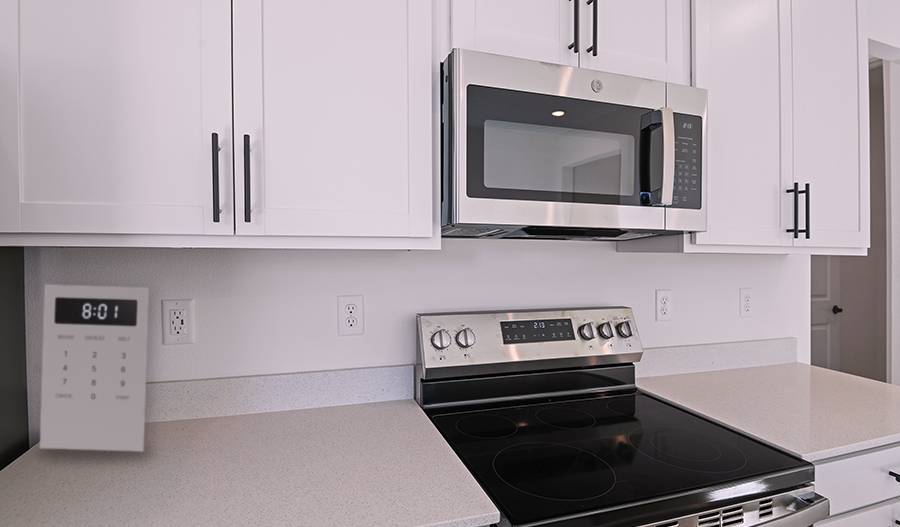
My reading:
{"hour": 8, "minute": 1}
